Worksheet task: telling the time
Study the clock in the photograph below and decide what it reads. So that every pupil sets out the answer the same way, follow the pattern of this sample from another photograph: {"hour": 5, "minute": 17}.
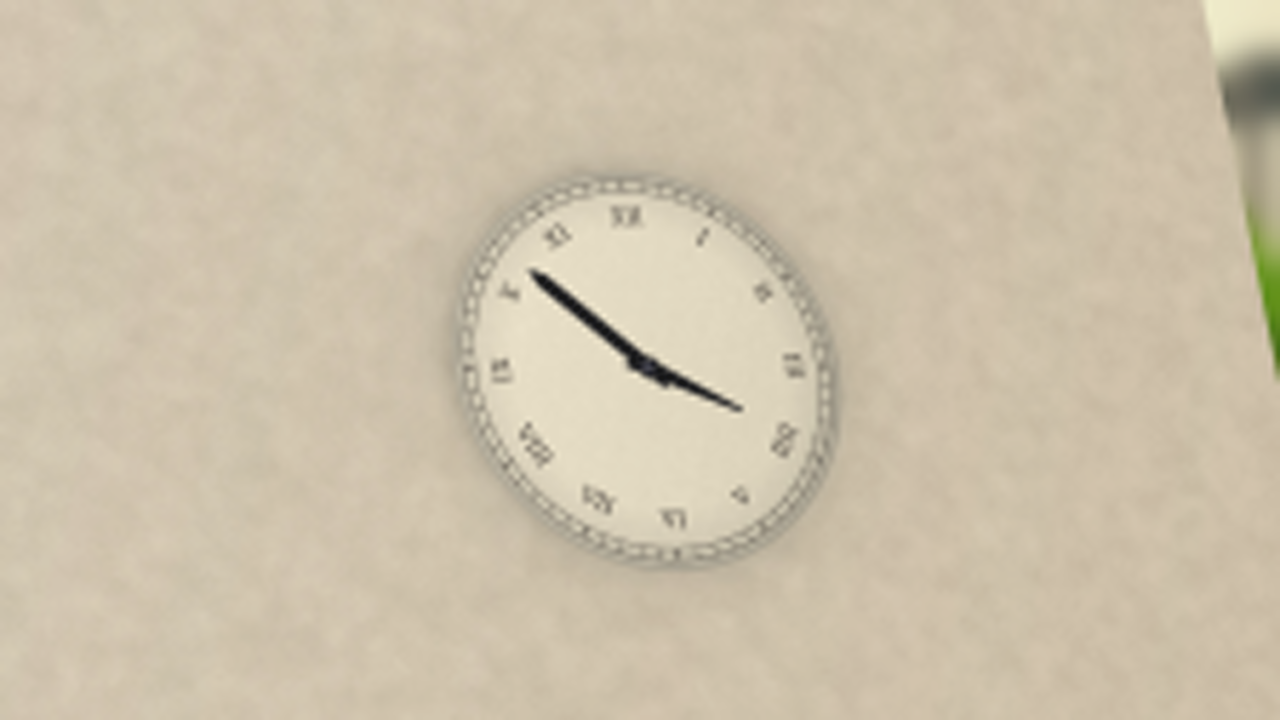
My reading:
{"hour": 3, "minute": 52}
